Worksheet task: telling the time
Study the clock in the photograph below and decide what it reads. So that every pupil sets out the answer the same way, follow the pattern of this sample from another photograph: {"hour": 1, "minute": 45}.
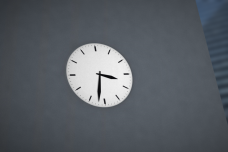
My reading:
{"hour": 3, "minute": 32}
